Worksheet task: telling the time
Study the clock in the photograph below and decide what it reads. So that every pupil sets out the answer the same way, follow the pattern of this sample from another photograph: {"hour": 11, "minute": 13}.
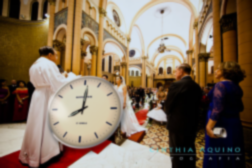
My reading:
{"hour": 8, "minute": 1}
